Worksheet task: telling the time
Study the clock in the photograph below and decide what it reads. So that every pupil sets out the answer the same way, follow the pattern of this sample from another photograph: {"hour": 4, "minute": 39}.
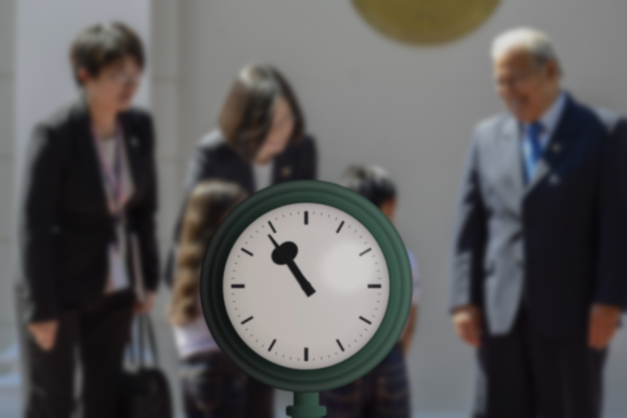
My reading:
{"hour": 10, "minute": 54}
